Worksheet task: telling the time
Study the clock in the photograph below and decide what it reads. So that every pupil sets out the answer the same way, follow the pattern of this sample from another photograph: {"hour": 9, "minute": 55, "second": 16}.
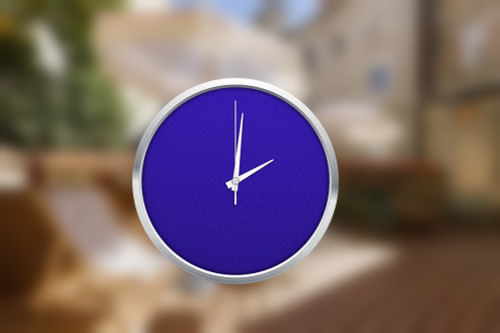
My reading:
{"hour": 2, "minute": 1, "second": 0}
